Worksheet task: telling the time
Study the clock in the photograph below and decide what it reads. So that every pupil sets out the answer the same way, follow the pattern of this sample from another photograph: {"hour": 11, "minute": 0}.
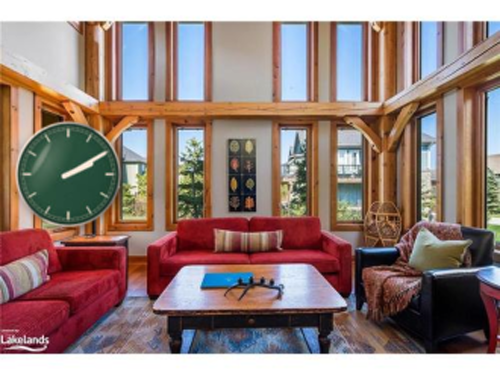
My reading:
{"hour": 2, "minute": 10}
